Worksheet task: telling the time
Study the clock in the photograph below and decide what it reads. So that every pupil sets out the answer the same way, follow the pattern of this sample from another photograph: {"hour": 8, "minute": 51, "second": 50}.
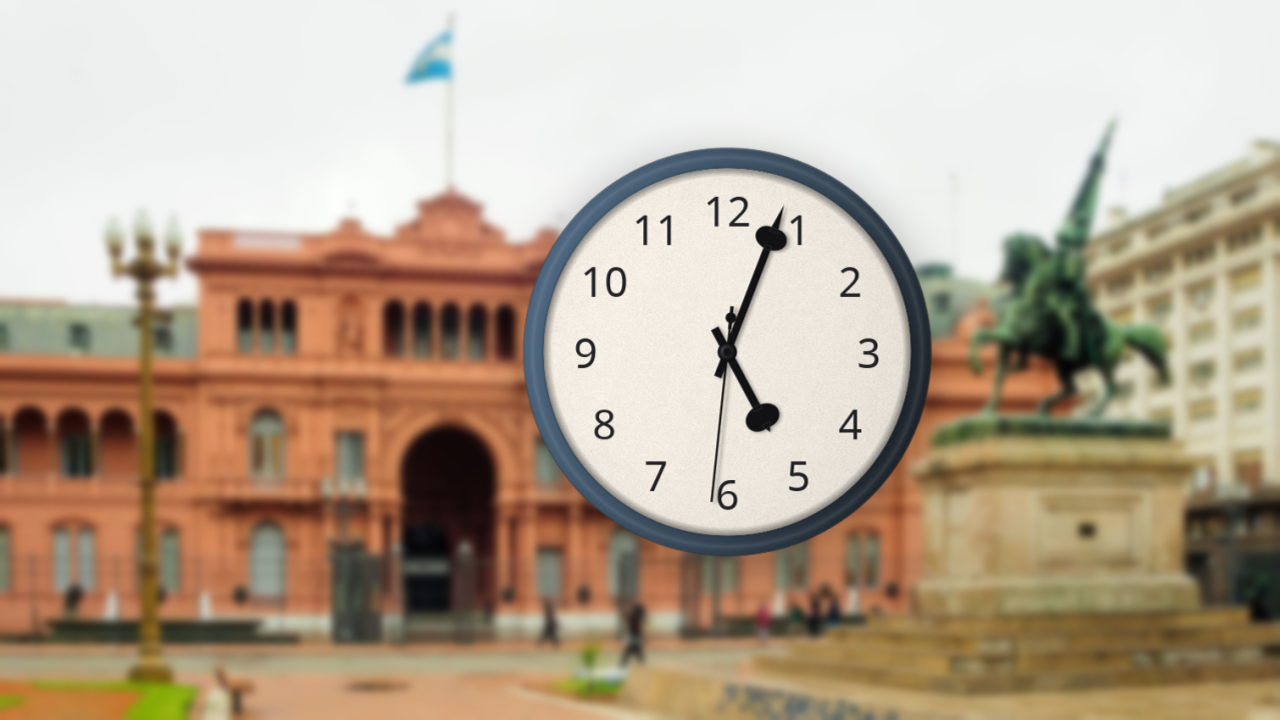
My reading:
{"hour": 5, "minute": 3, "second": 31}
